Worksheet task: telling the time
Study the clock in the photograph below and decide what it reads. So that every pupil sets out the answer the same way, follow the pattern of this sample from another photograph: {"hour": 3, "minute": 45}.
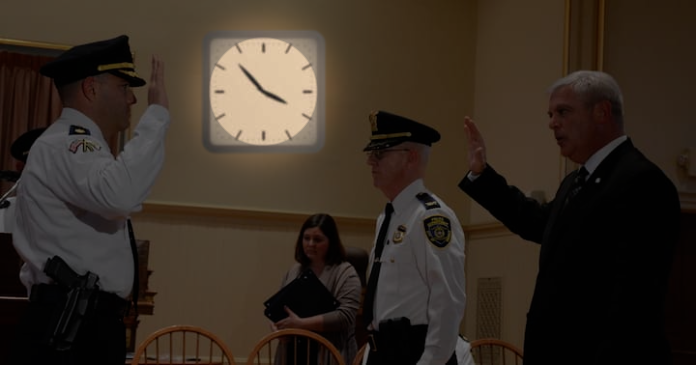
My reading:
{"hour": 3, "minute": 53}
